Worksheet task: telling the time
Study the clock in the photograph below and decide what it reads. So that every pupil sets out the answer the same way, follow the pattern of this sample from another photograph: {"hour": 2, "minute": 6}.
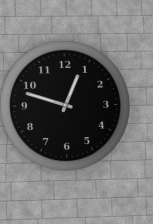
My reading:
{"hour": 12, "minute": 48}
